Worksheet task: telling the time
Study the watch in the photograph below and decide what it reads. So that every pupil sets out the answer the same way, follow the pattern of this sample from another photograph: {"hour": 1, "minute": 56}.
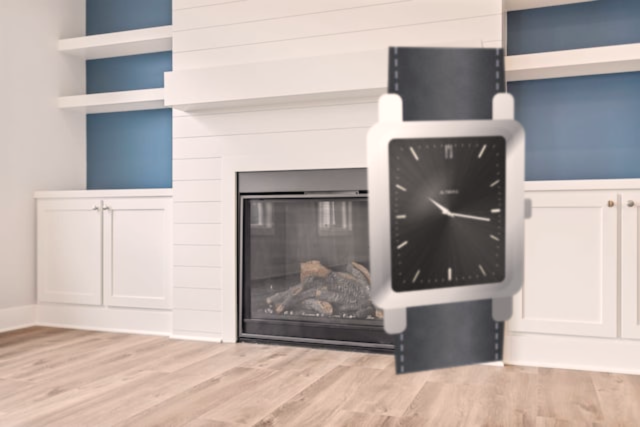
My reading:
{"hour": 10, "minute": 17}
